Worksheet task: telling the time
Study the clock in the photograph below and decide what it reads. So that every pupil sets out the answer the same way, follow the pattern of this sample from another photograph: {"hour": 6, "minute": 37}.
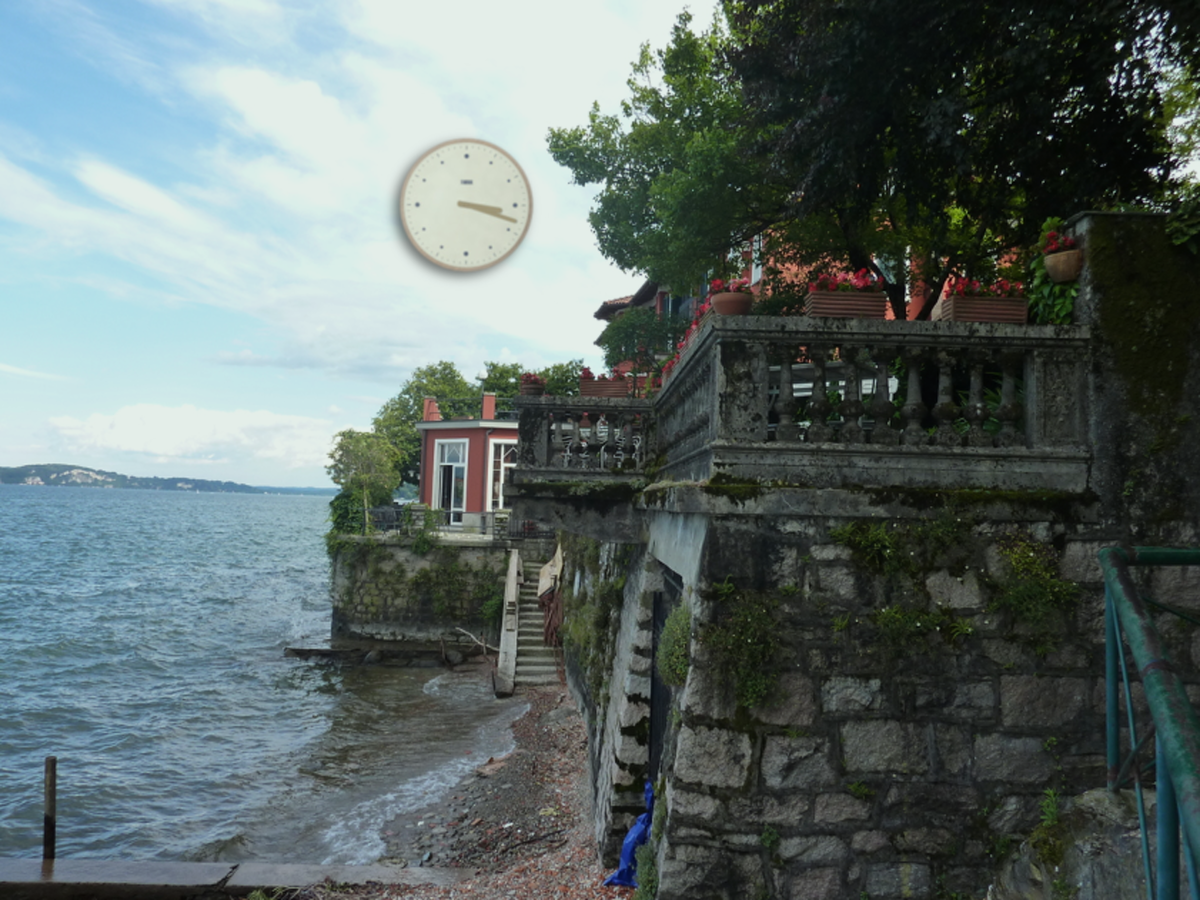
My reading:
{"hour": 3, "minute": 18}
